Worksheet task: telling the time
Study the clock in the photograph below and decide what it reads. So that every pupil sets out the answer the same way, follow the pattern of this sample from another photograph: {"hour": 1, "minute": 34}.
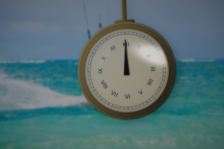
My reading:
{"hour": 12, "minute": 0}
